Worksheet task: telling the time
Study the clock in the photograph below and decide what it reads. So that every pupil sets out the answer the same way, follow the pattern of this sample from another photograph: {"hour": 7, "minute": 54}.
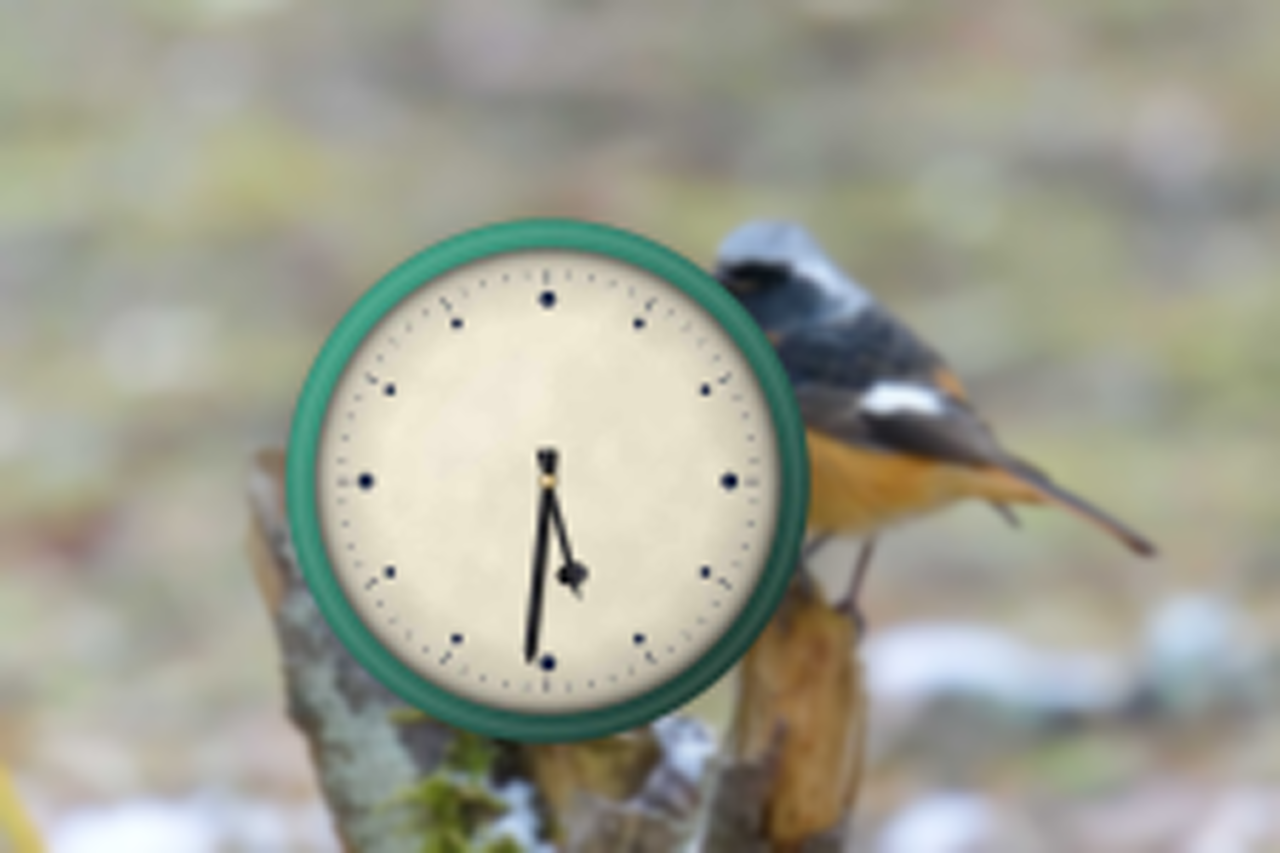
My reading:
{"hour": 5, "minute": 31}
